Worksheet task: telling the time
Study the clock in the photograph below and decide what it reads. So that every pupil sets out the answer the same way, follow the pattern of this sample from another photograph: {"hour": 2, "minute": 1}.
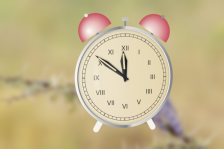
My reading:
{"hour": 11, "minute": 51}
